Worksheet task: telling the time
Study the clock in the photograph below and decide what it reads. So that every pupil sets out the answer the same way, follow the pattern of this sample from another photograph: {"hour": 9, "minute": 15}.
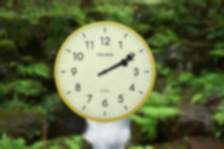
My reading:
{"hour": 2, "minute": 10}
